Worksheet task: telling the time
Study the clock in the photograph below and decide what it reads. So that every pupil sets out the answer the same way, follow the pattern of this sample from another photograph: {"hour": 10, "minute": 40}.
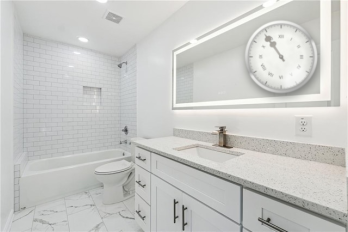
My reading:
{"hour": 10, "minute": 54}
